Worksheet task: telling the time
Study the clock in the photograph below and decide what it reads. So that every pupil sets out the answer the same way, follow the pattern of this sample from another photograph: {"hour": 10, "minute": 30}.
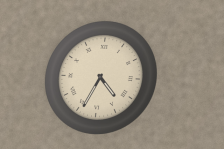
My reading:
{"hour": 4, "minute": 34}
